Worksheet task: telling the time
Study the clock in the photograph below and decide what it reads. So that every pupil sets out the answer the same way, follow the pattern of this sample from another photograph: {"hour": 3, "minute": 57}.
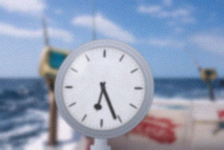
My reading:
{"hour": 6, "minute": 26}
